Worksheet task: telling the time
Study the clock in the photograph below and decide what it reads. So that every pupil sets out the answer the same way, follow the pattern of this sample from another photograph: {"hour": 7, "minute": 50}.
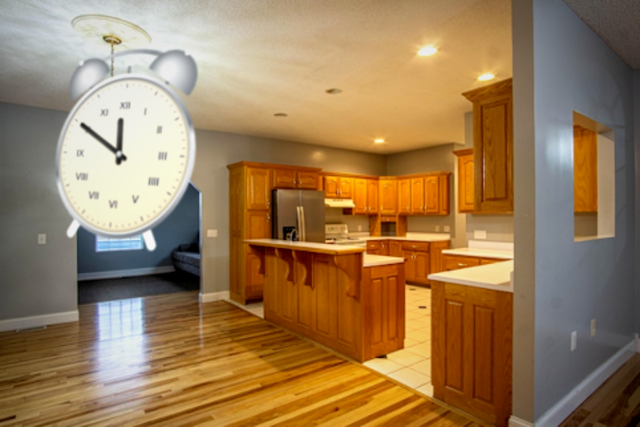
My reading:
{"hour": 11, "minute": 50}
